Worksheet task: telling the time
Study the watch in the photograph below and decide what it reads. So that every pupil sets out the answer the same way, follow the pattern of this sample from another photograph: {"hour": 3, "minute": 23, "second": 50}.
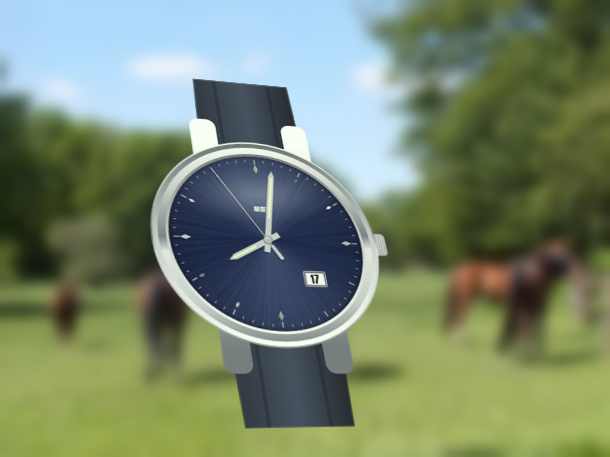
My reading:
{"hour": 8, "minute": 1, "second": 55}
